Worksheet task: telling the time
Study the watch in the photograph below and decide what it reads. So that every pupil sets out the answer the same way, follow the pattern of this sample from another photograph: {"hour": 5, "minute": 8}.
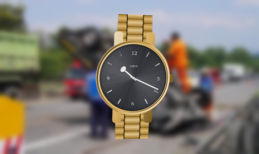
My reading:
{"hour": 10, "minute": 19}
